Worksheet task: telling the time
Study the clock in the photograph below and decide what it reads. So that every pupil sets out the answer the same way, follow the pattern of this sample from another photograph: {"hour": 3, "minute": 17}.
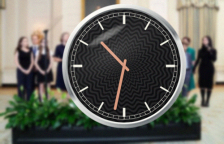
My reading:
{"hour": 10, "minute": 32}
